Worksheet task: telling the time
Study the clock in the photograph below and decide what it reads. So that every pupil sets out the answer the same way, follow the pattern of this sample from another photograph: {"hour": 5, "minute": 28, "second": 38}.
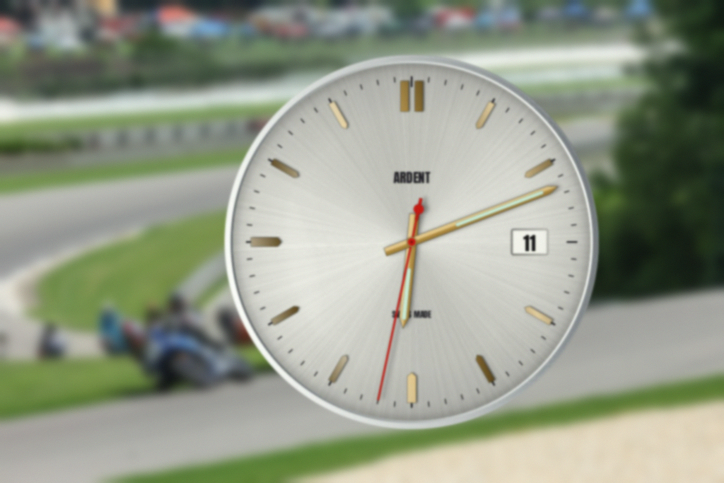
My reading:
{"hour": 6, "minute": 11, "second": 32}
